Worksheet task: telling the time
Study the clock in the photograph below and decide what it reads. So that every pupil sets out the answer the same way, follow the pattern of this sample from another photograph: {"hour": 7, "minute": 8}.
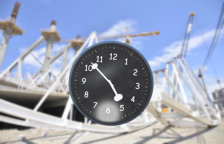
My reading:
{"hour": 4, "minute": 52}
